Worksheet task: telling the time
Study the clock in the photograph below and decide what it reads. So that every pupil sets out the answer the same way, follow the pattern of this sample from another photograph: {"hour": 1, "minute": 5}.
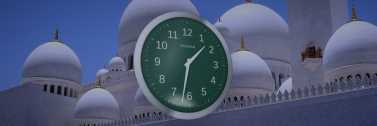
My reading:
{"hour": 1, "minute": 32}
